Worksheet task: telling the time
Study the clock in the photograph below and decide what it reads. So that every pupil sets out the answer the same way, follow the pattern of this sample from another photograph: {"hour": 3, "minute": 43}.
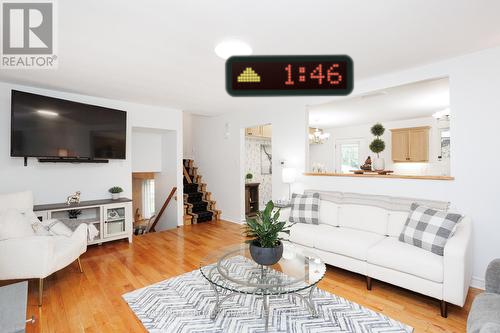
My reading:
{"hour": 1, "minute": 46}
